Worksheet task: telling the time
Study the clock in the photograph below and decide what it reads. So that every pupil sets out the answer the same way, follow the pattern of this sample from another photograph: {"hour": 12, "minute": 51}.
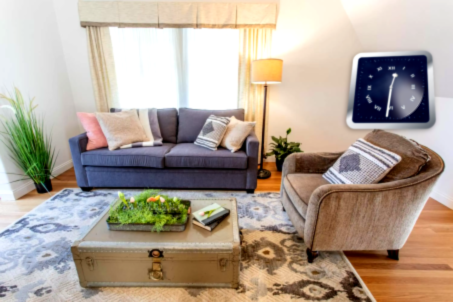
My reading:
{"hour": 12, "minute": 31}
